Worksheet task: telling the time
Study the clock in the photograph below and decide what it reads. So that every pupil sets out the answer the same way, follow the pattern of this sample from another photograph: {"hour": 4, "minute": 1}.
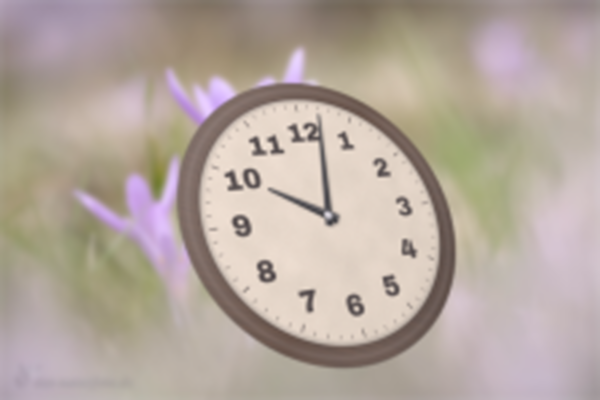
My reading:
{"hour": 10, "minute": 2}
